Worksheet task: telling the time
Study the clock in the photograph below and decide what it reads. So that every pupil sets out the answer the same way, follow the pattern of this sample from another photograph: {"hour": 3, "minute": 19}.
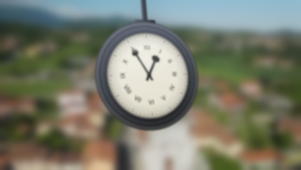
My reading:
{"hour": 12, "minute": 55}
